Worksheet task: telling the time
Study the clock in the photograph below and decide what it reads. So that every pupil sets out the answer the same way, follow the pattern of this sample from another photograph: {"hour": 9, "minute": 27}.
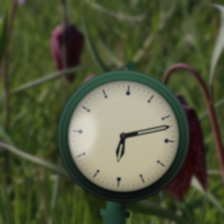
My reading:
{"hour": 6, "minute": 12}
